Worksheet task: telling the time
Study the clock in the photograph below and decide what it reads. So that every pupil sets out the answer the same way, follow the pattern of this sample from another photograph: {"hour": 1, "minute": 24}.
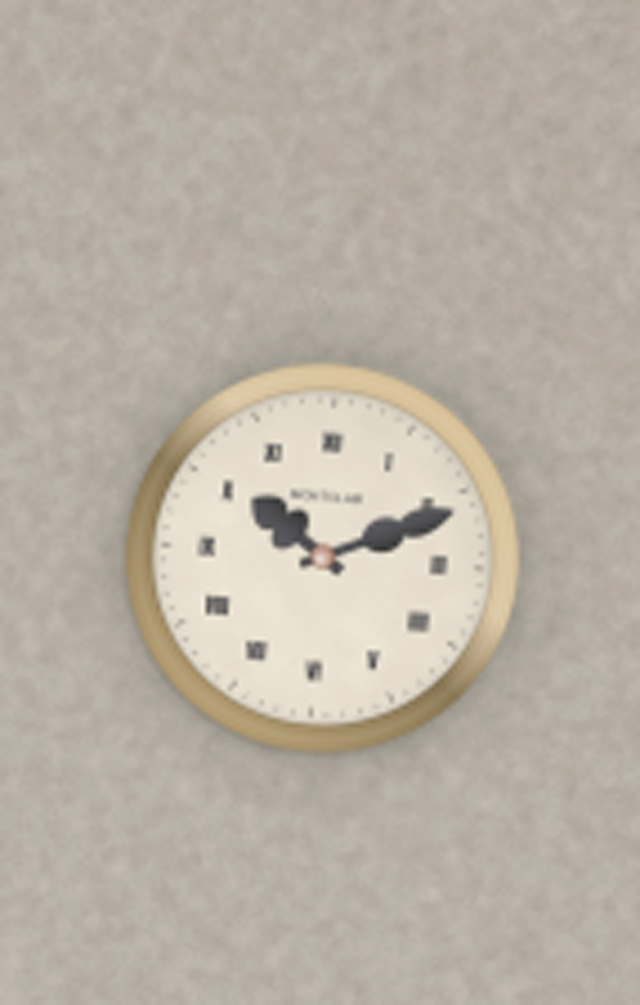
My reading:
{"hour": 10, "minute": 11}
